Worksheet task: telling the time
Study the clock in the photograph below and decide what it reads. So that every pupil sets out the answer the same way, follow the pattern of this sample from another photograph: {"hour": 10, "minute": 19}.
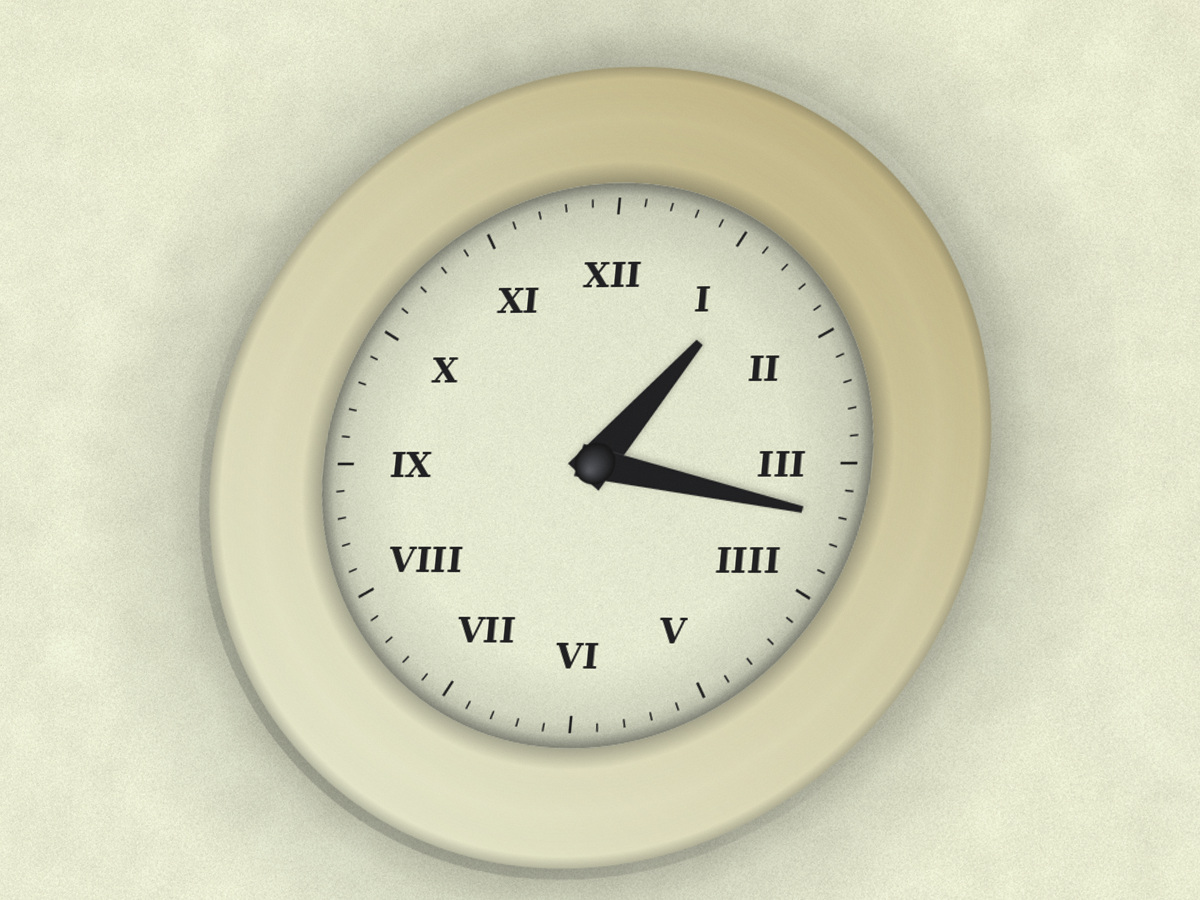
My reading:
{"hour": 1, "minute": 17}
